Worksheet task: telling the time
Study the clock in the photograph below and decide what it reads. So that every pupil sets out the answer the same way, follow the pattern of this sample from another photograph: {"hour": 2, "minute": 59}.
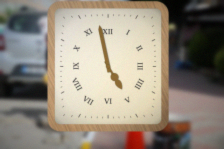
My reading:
{"hour": 4, "minute": 58}
